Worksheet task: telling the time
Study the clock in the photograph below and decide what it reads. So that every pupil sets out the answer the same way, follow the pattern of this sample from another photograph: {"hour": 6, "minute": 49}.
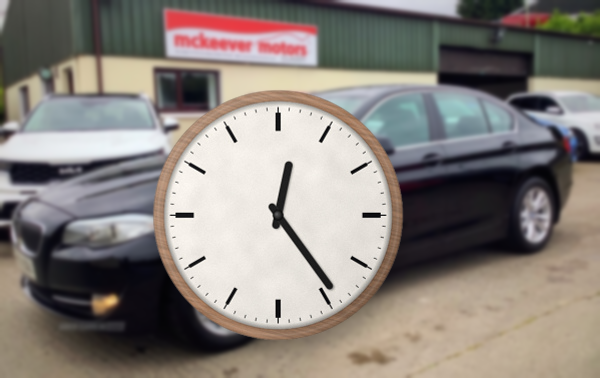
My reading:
{"hour": 12, "minute": 24}
